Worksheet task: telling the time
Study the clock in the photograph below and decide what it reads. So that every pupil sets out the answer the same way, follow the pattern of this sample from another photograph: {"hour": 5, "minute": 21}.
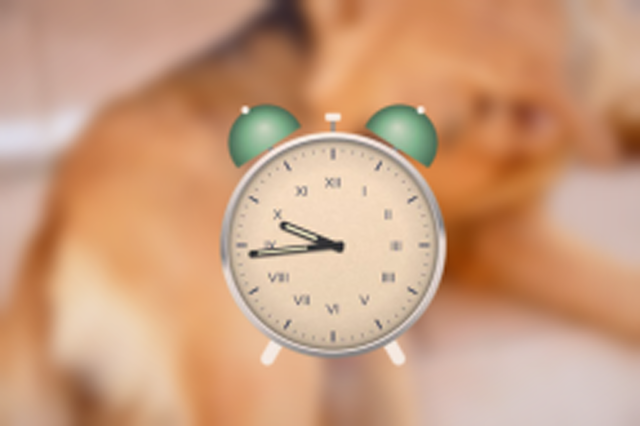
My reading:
{"hour": 9, "minute": 44}
